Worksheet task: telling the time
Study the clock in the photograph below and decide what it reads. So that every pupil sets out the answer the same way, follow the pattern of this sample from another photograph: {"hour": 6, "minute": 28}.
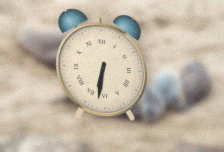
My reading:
{"hour": 6, "minute": 32}
